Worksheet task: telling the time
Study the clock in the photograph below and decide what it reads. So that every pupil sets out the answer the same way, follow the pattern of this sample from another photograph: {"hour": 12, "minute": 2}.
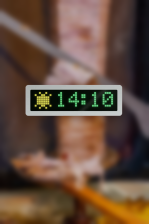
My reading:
{"hour": 14, "minute": 10}
